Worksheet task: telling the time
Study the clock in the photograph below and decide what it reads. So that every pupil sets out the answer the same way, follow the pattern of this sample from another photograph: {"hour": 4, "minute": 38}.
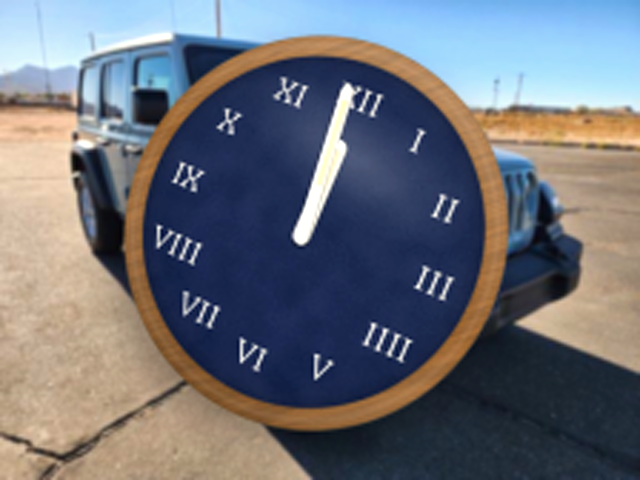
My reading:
{"hour": 11, "minute": 59}
